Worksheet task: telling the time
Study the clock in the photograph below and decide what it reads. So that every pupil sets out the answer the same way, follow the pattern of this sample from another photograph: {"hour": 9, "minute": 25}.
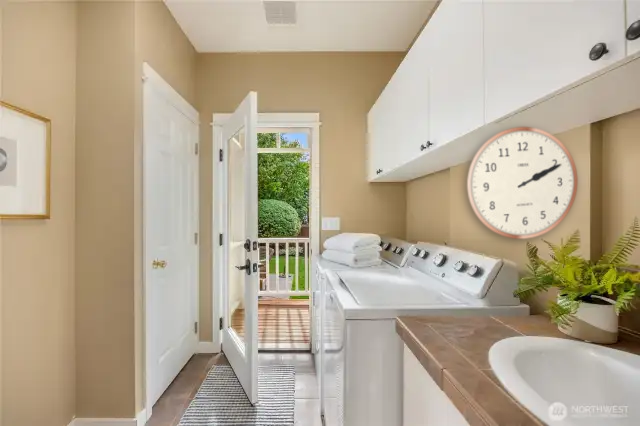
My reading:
{"hour": 2, "minute": 11}
